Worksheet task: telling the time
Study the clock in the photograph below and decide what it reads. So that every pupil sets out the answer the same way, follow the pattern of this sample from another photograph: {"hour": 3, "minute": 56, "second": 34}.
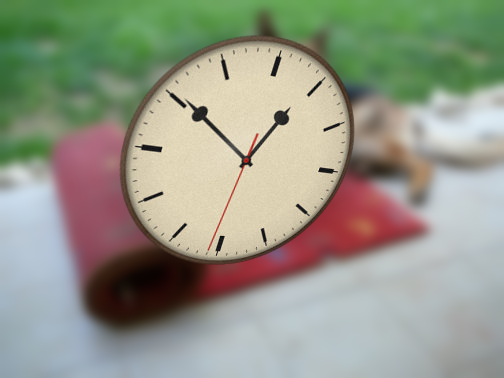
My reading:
{"hour": 12, "minute": 50, "second": 31}
